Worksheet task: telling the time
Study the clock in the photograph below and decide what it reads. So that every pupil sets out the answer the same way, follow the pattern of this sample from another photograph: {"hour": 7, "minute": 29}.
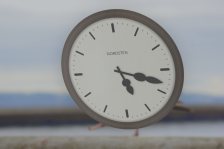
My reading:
{"hour": 5, "minute": 18}
